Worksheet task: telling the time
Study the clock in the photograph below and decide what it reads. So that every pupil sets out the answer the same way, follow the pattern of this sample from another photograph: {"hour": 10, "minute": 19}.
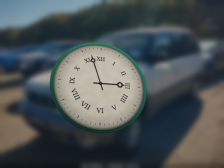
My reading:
{"hour": 2, "minute": 57}
